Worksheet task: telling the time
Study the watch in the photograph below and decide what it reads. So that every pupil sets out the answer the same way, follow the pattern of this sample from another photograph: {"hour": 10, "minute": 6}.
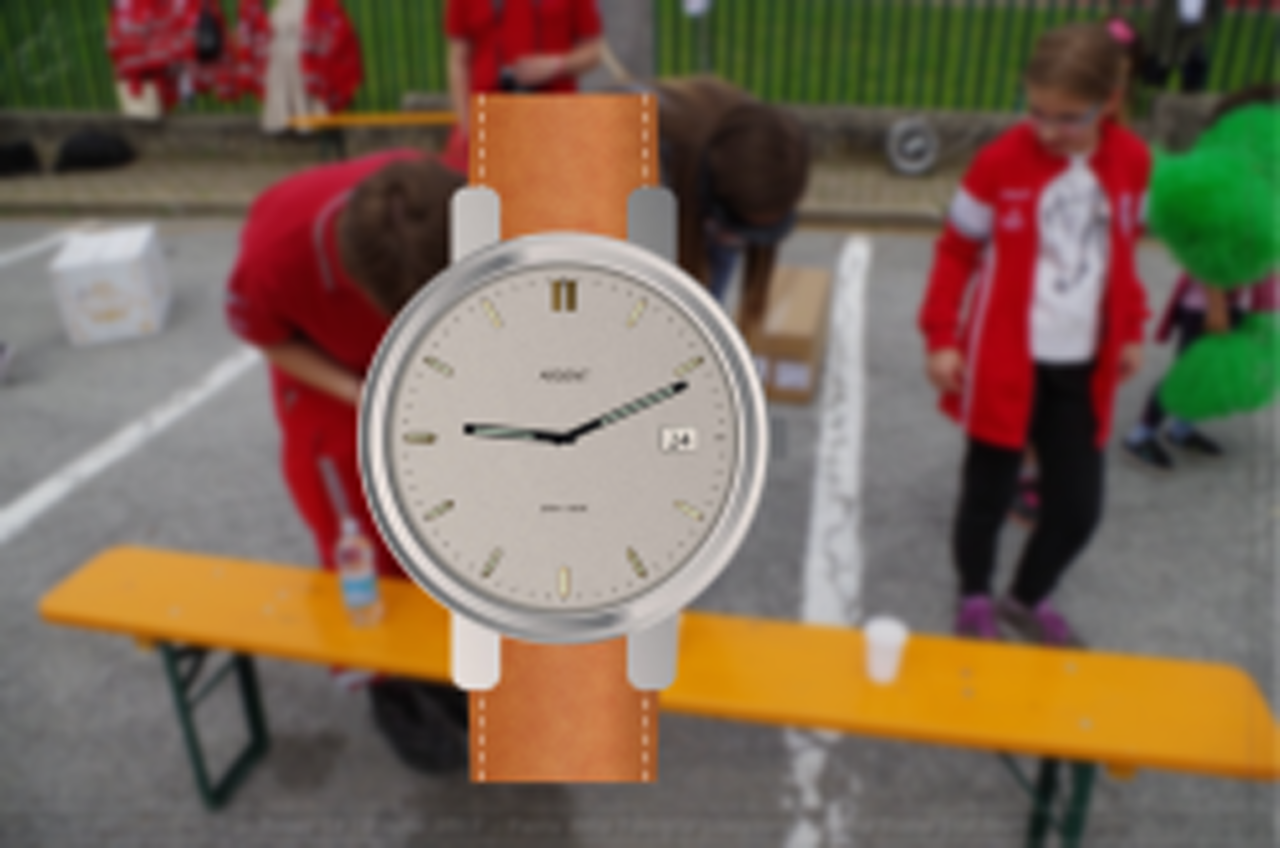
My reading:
{"hour": 9, "minute": 11}
